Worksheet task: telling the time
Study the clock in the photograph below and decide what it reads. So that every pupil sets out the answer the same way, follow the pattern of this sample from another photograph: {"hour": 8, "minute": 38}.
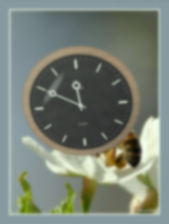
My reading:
{"hour": 11, "minute": 50}
